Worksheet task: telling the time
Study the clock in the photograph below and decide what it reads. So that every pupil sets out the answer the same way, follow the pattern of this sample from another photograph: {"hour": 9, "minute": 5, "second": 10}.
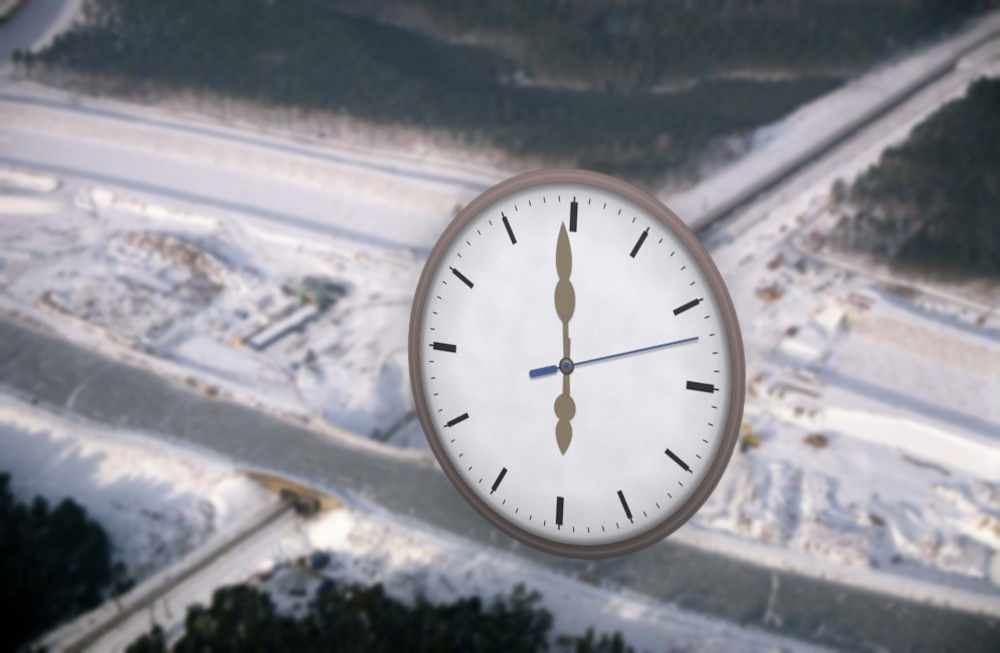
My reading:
{"hour": 5, "minute": 59, "second": 12}
